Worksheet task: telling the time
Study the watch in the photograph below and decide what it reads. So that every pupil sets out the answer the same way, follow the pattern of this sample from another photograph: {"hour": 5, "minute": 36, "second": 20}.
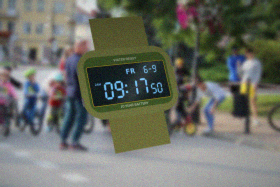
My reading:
{"hour": 9, "minute": 17, "second": 50}
